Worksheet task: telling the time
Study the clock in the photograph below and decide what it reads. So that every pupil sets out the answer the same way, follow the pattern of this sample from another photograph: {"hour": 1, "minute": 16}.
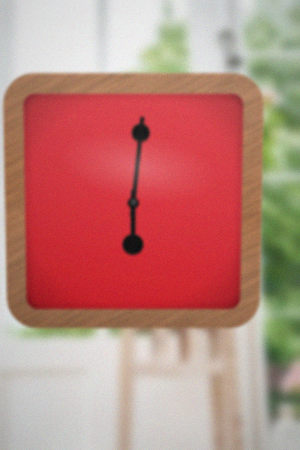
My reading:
{"hour": 6, "minute": 1}
